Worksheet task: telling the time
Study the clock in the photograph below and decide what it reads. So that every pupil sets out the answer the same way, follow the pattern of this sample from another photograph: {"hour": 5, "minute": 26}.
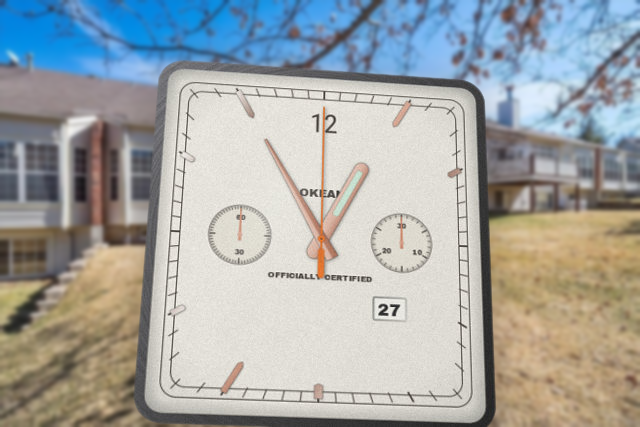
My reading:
{"hour": 12, "minute": 55}
